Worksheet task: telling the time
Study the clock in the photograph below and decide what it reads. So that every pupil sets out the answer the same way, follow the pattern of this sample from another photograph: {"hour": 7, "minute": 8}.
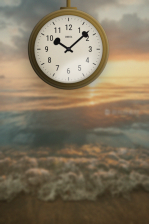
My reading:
{"hour": 10, "minute": 8}
